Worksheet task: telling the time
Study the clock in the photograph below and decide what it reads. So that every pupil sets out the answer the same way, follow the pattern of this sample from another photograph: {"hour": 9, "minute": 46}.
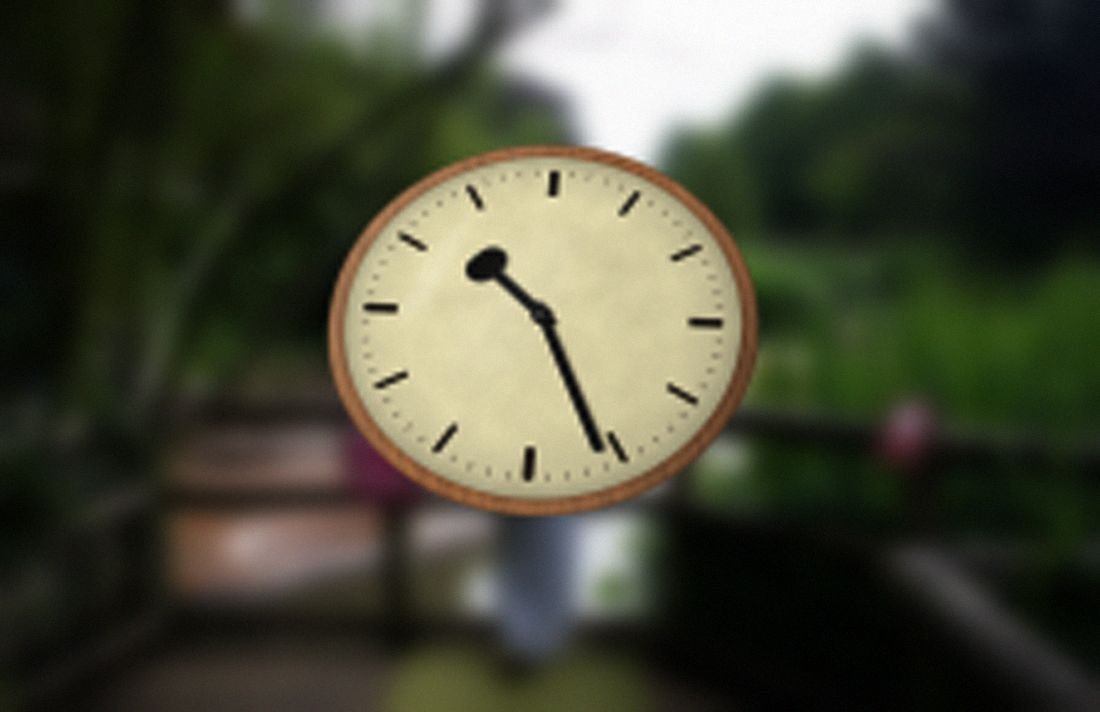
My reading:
{"hour": 10, "minute": 26}
